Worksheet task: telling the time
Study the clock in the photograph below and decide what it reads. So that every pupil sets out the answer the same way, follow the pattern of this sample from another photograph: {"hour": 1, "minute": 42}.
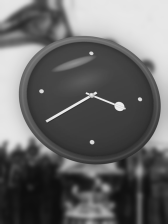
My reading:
{"hour": 3, "minute": 39}
